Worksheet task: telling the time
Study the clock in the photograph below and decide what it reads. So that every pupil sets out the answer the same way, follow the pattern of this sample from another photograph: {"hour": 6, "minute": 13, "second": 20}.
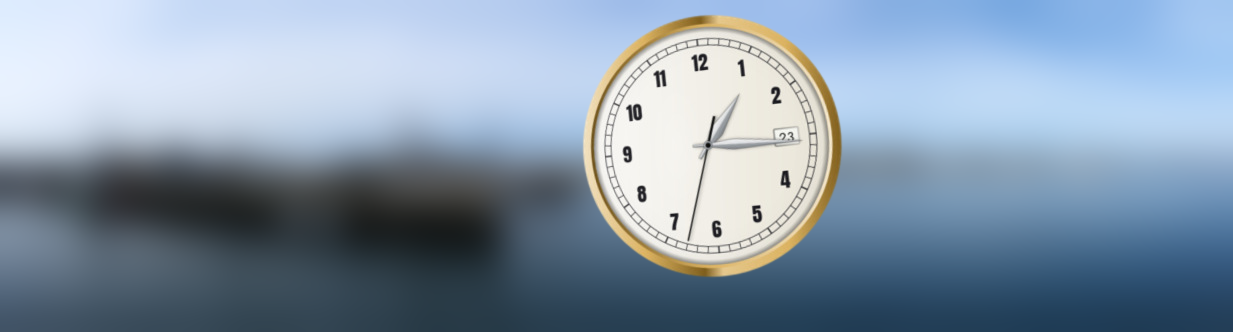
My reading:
{"hour": 1, "minute": 15, "second": 33}
